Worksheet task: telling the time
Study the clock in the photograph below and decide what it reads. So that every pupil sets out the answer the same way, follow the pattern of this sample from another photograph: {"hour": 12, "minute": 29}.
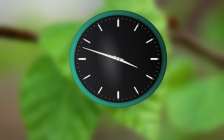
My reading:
{"hour": 3, "minute": 48}
